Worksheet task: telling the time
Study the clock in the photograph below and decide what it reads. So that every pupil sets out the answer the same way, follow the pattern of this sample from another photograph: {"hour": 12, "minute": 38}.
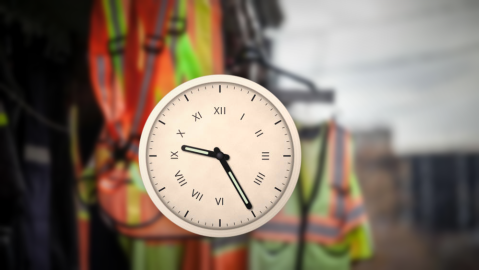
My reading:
{"hour": 9, "minute": 25}
